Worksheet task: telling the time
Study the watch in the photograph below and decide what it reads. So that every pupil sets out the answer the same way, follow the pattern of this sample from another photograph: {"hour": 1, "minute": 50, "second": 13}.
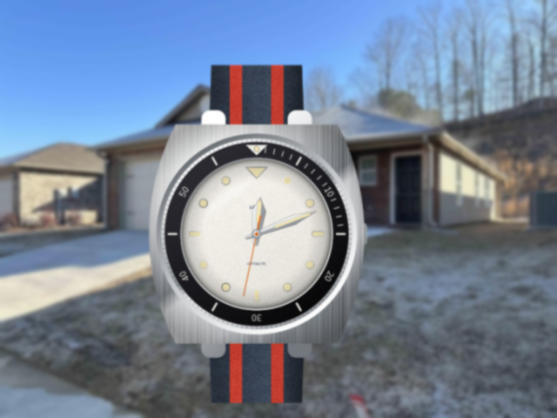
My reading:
{"hour": 12, "minute": 11, "second": 32}
